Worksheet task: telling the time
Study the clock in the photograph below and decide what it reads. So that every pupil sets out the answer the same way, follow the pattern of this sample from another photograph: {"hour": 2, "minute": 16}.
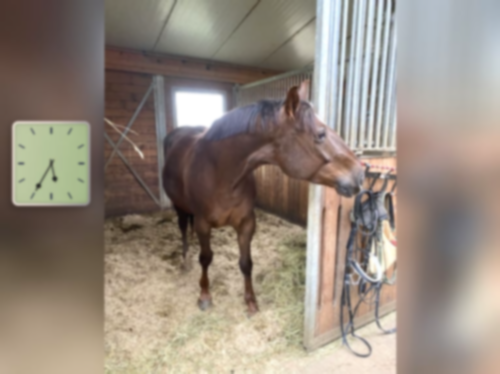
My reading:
{"hour": 5, "minute": 35}
